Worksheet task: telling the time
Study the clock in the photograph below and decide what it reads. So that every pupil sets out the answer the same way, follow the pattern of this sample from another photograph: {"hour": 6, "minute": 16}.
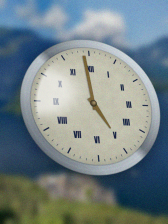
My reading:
{"hour": 4, "minute": 59}
